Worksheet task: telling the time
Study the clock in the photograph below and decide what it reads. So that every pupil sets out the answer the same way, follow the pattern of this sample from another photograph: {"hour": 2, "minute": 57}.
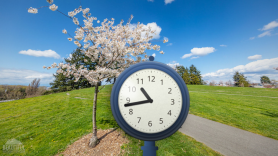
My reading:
{"hour": 10, "minute": 43}
